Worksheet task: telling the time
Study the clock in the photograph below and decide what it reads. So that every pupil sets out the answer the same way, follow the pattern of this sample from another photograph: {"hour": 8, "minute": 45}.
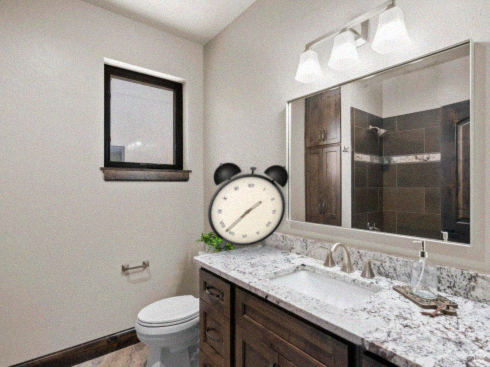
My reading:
{"hour": 1, "minute": 37}
